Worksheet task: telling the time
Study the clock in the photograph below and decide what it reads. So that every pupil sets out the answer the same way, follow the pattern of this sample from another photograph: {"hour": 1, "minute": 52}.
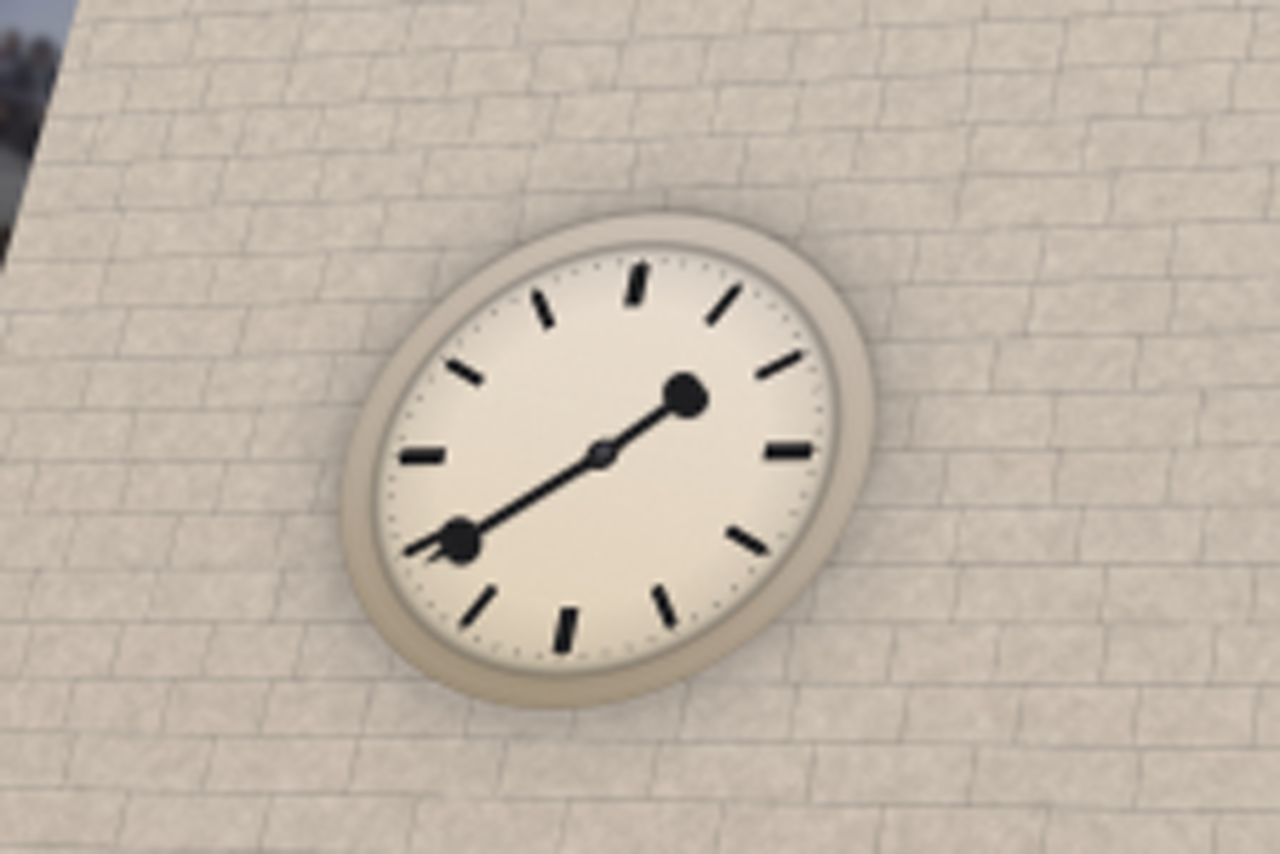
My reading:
{"hour": 1, "minute": 39}
